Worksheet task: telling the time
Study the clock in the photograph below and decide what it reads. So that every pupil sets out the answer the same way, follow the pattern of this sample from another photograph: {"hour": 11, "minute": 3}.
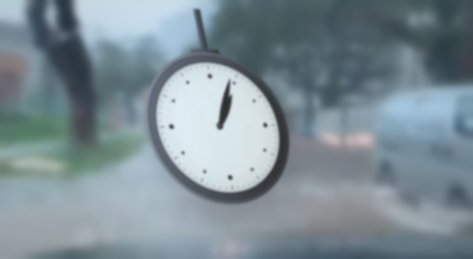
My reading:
{"hour": 1, "minute": 4}
